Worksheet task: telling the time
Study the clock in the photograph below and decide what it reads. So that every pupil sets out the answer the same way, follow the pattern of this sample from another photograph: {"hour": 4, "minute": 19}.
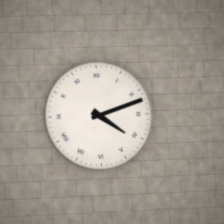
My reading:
{"hour": 4, "minute": 12}
